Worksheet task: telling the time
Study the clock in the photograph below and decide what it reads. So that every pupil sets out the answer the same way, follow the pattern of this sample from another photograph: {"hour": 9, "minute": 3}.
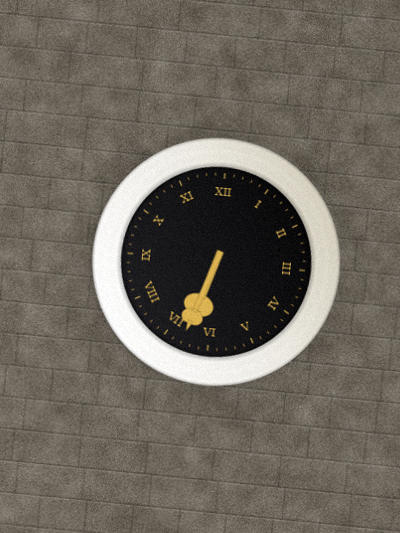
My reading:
{"hour": 6, "minute": 33}
